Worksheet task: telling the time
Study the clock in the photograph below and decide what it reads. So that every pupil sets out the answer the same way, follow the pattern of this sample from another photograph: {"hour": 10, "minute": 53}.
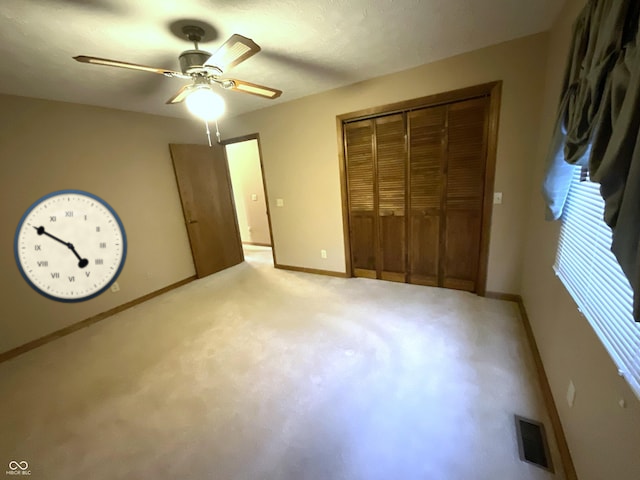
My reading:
{"hour": 4, "minute": 50}
